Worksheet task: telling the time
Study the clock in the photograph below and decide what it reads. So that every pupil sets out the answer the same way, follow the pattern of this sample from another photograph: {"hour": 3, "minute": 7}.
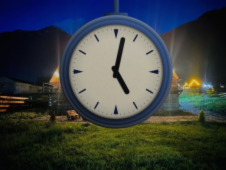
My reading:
{"hour": 5, "minute": 2}
